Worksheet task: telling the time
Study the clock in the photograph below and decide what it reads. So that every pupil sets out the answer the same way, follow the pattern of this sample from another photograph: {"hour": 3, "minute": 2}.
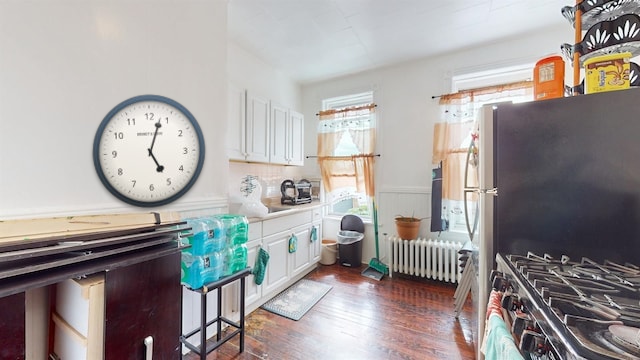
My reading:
{"hour": 5, "minute": 3}
